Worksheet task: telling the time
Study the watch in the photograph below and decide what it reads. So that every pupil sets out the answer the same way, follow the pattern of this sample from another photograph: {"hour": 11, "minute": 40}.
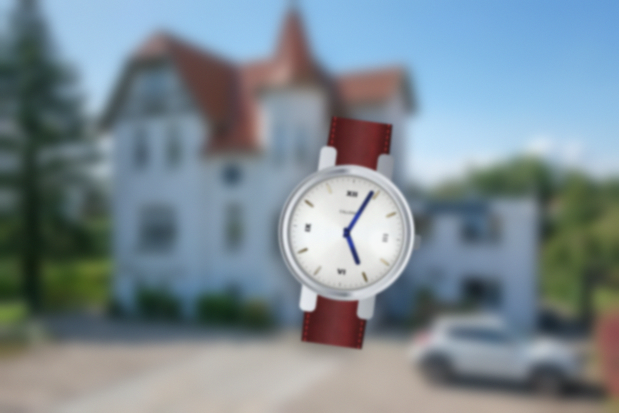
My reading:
{"hour": 5, "minute": 4}
